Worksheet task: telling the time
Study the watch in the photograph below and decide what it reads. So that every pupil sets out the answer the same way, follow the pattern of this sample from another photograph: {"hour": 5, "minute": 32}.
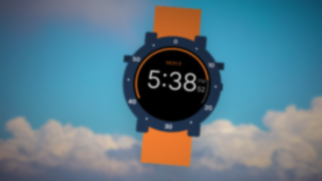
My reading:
{"hour": 5, "minute": 38}
